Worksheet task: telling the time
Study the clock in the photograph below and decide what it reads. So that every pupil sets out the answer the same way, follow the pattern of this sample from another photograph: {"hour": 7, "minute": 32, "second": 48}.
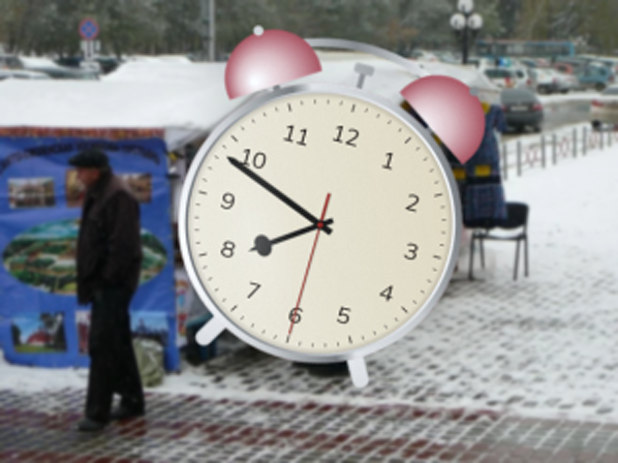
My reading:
{"hour": 7, "minute": 48, "second": 30}
